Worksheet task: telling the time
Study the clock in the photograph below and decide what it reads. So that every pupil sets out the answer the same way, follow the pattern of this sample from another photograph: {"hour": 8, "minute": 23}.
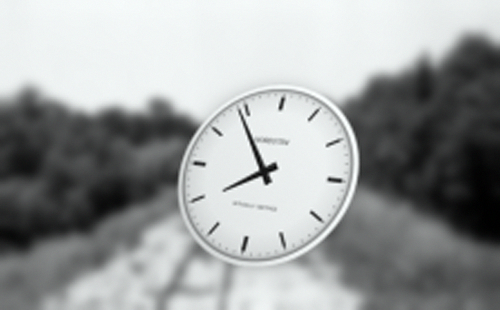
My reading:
{"hour": 7, "minute": 54}
